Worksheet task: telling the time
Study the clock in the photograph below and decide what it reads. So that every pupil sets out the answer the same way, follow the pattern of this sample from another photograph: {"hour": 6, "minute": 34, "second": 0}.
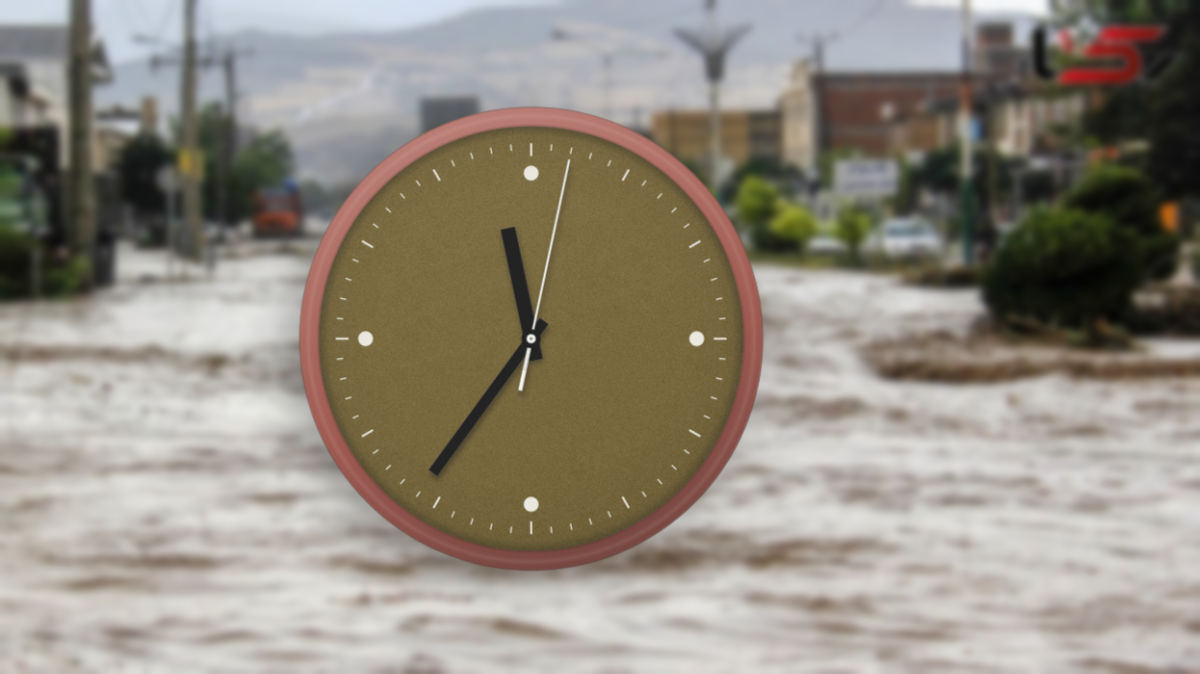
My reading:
{"hour": 11, "minute": 36, "second": 2}
